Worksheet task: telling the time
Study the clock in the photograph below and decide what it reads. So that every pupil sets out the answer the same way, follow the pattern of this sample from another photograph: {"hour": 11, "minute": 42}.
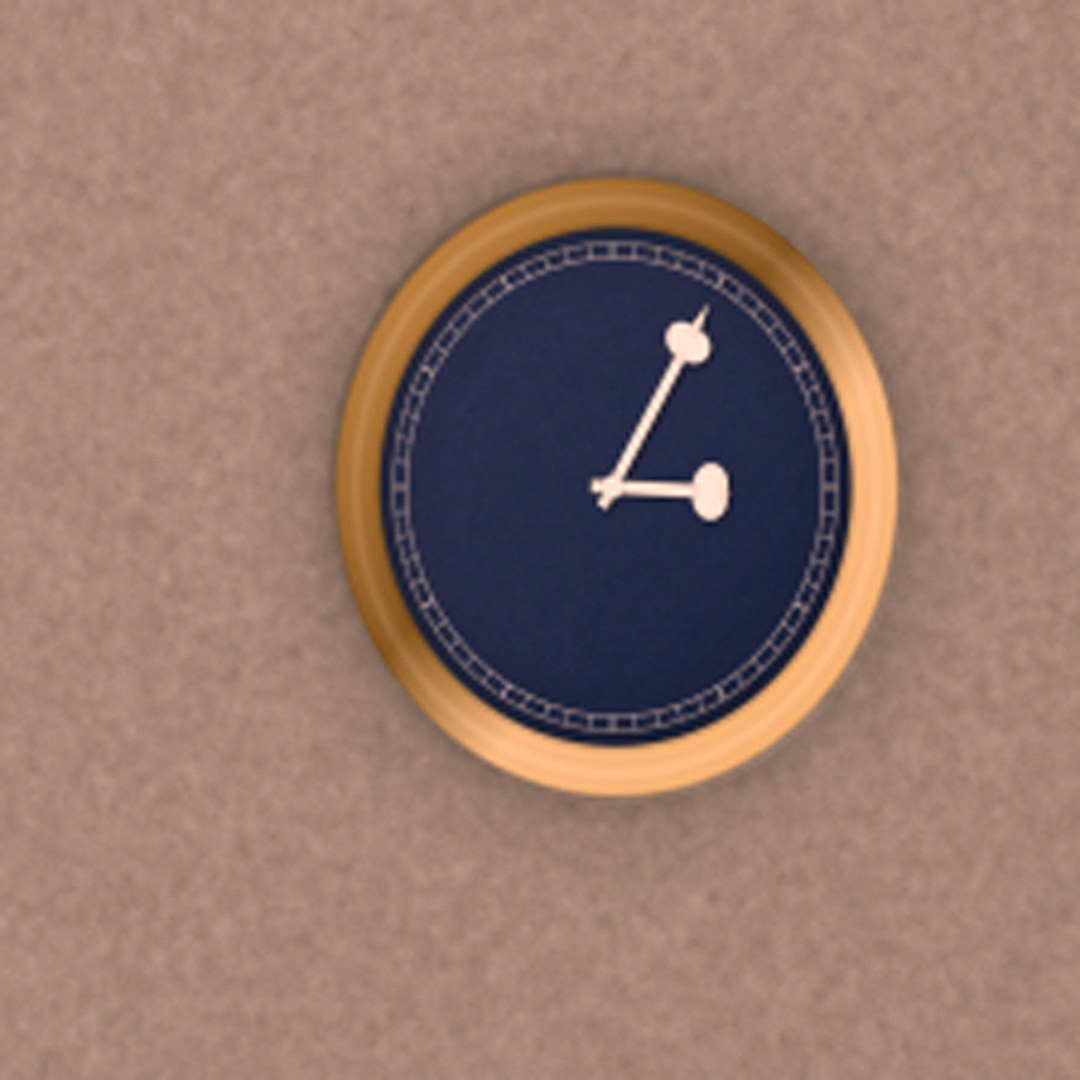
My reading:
{"hour": 3, "minute": 5}
